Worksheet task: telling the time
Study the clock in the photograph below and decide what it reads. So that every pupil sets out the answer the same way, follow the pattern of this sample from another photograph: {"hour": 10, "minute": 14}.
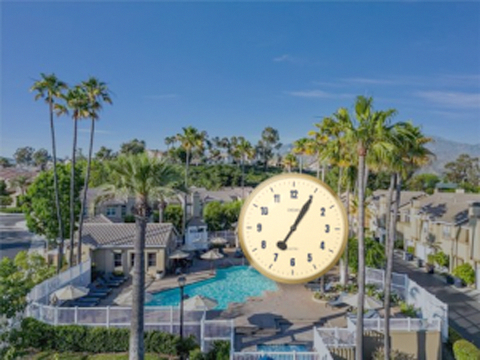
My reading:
{"hour": 7, "minute": 5}
